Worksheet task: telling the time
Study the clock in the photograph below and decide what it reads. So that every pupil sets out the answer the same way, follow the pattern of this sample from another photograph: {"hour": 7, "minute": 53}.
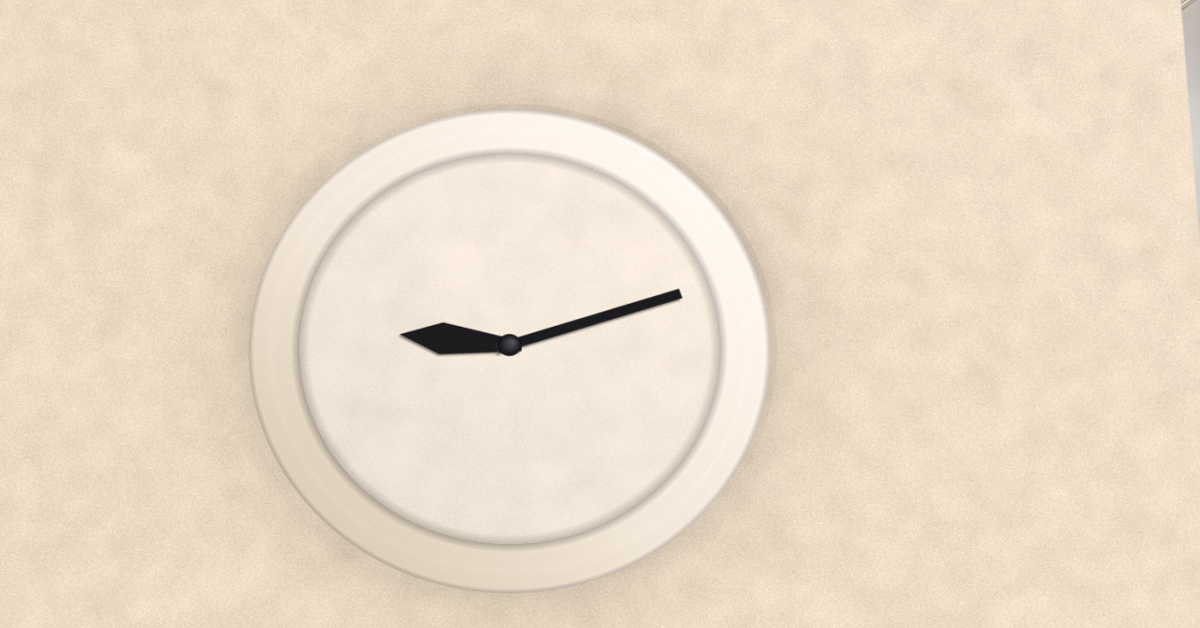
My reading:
{"hour": 9, "minute": 12}
